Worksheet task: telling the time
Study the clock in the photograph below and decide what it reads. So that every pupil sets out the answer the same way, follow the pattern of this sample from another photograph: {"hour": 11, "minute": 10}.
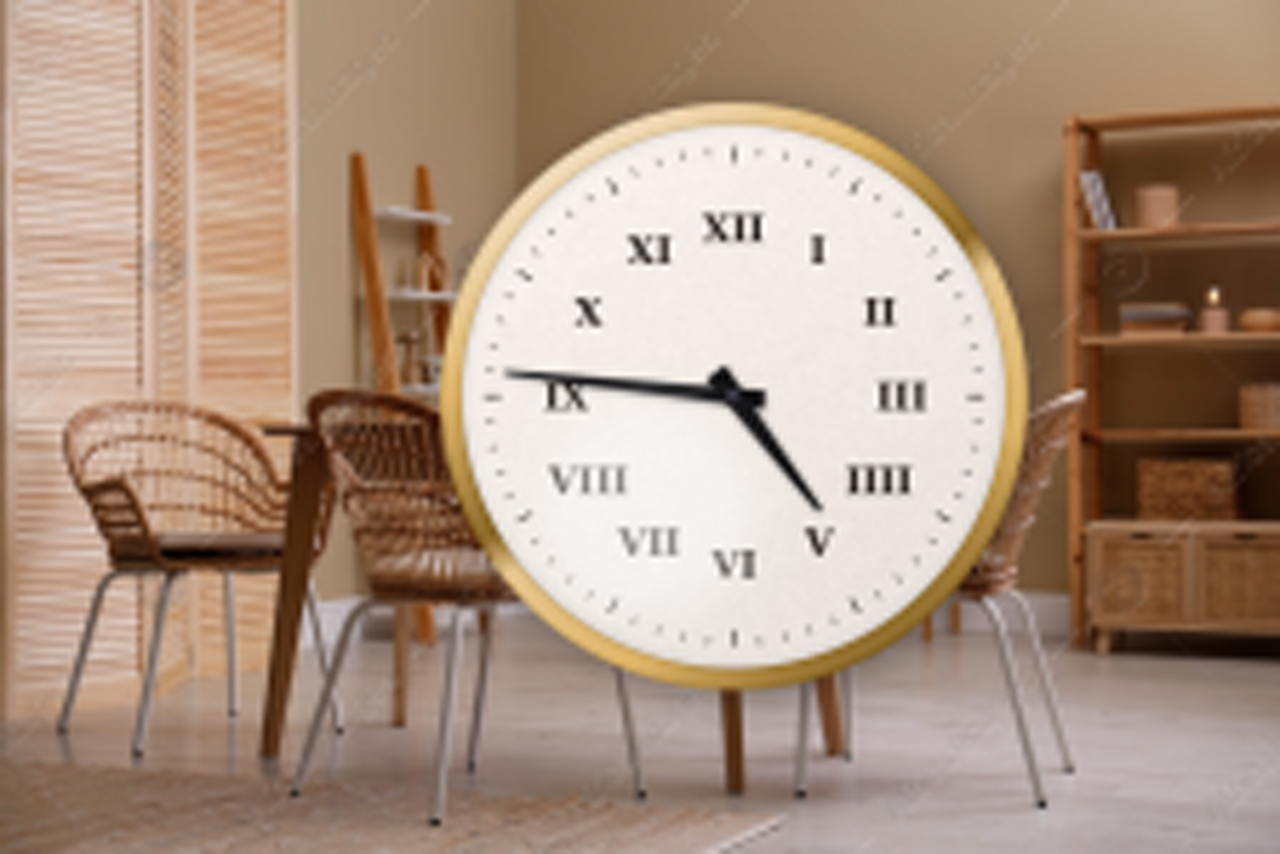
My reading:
{"hour": 4, "minute": 46}
